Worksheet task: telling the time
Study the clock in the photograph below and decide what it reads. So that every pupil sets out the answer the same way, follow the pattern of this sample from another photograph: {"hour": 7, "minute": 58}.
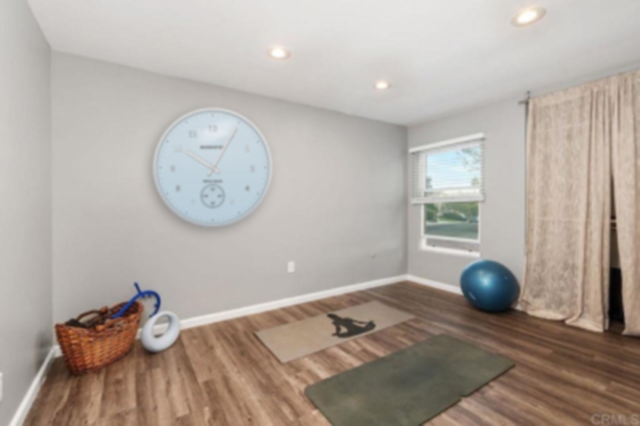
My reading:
{"hour": 10, "minute": 5}
